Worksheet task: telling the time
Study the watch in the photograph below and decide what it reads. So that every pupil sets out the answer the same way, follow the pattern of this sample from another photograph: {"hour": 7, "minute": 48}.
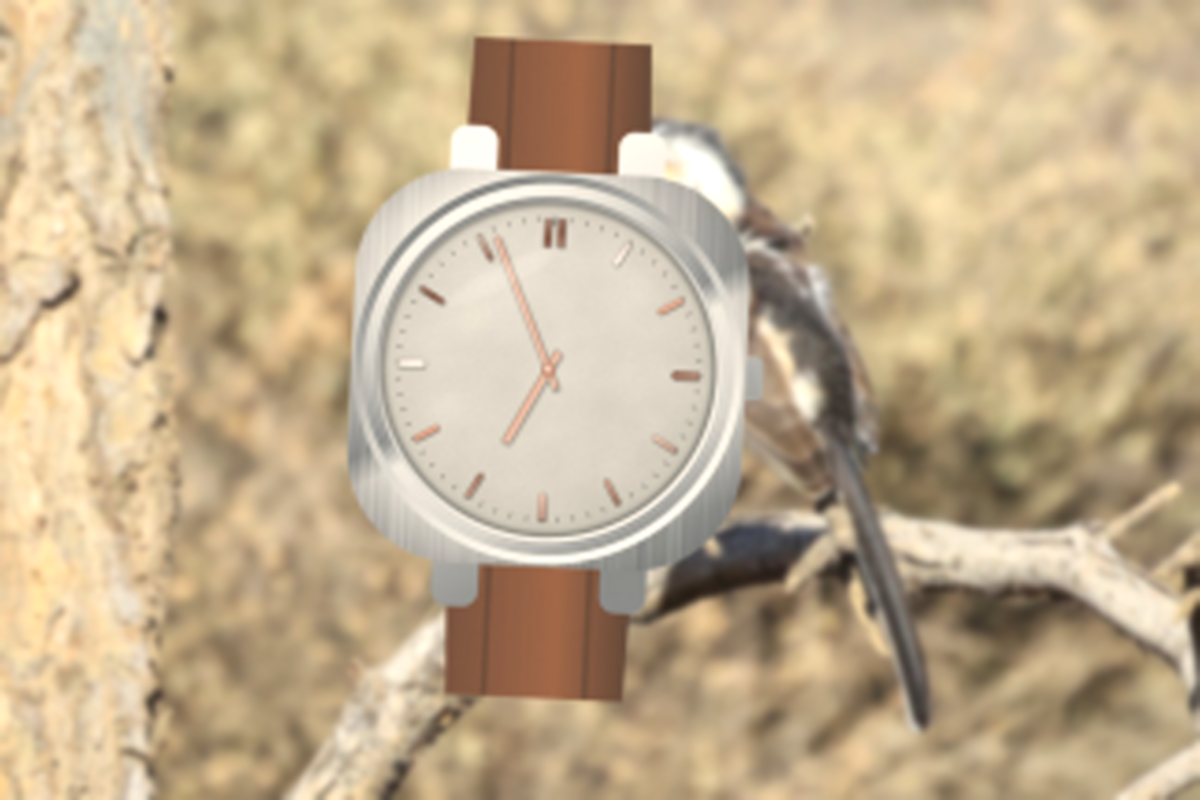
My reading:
{"hour": 6, "minute": 56}
